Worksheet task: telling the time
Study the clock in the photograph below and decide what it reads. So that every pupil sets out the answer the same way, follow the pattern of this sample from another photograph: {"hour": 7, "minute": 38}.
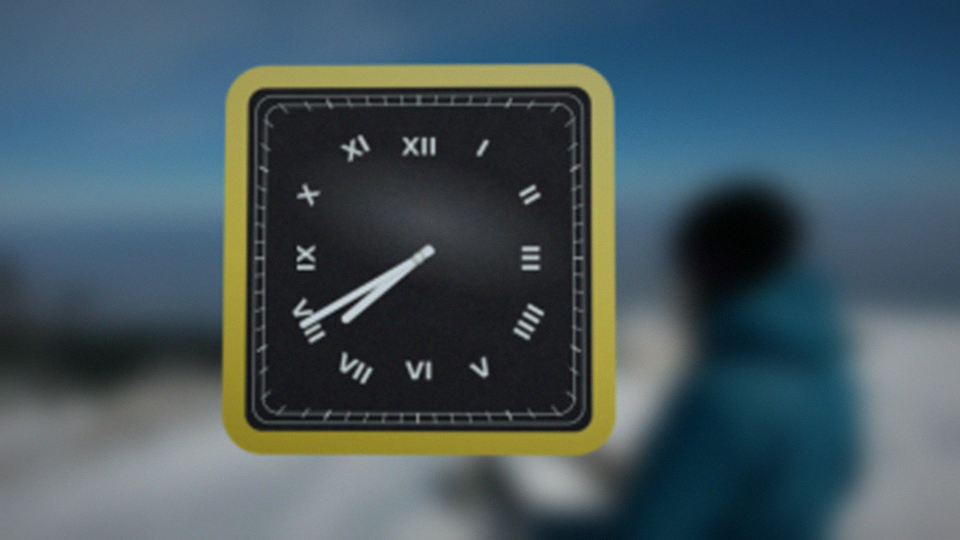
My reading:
{"hour": 7, "minute": 40}
